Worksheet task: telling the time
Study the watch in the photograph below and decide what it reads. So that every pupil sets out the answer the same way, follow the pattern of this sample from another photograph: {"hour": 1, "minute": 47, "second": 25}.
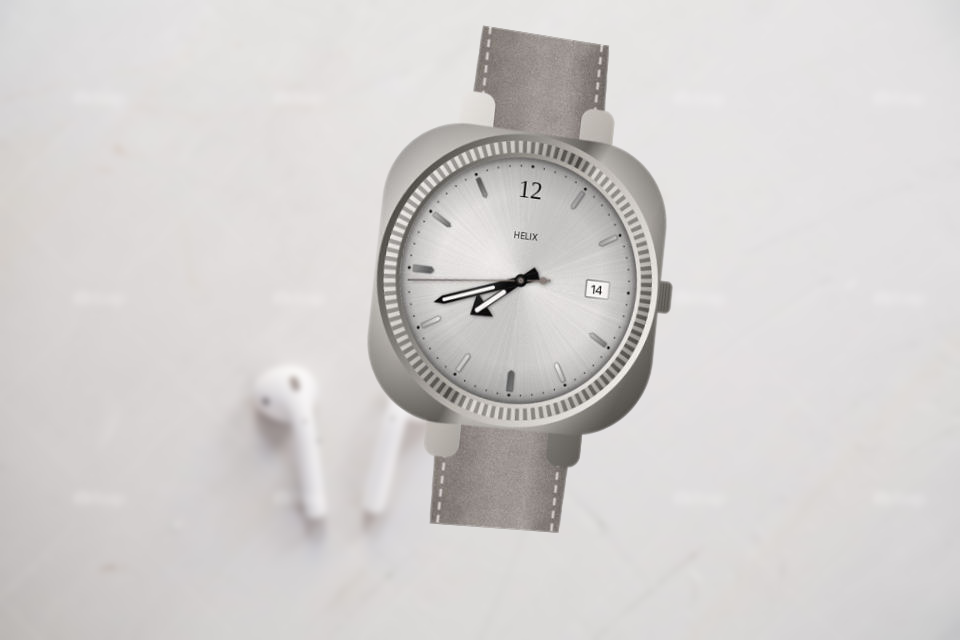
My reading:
{"hour": 7, "minute": 41, "second": 44}
